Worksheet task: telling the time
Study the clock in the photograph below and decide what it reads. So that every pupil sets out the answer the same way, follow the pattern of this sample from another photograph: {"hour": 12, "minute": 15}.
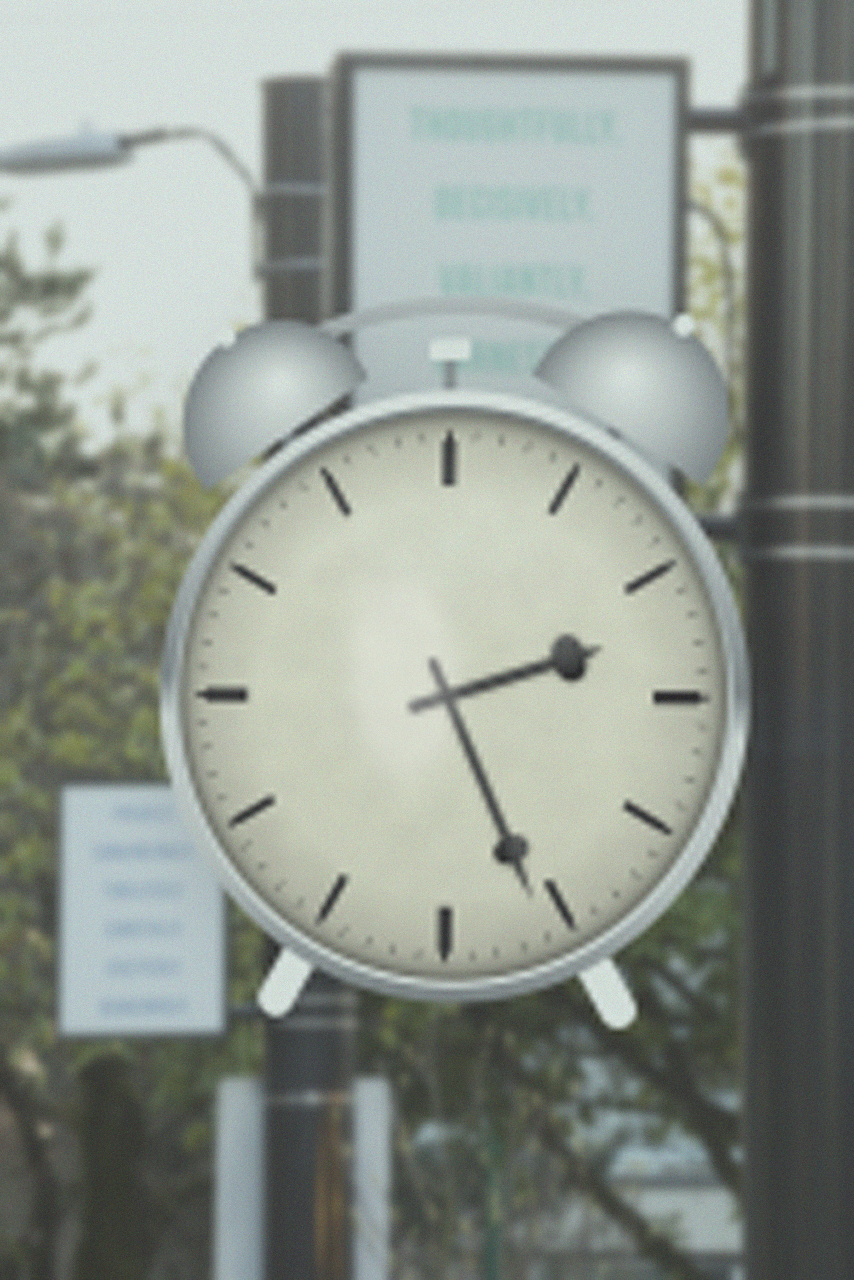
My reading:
{"hour": 2, "minute": 26}
